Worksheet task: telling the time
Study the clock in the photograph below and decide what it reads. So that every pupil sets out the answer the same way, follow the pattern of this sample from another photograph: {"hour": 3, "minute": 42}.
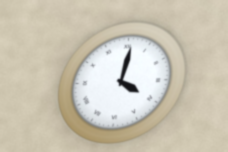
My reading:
{"hour": 4, "minute": 1}
